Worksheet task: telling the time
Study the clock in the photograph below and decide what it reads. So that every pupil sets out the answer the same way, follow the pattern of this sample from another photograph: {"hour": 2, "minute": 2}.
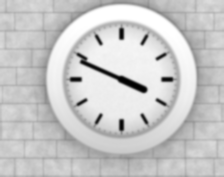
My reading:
{"hour": 3, "minute": 49}
